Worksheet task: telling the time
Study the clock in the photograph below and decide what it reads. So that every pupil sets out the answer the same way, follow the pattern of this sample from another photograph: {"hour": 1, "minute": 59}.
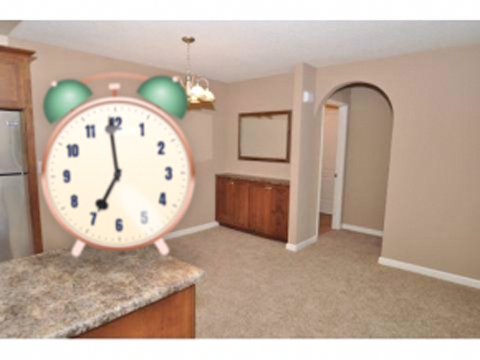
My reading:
{"hour": 6, "minute": 59}
